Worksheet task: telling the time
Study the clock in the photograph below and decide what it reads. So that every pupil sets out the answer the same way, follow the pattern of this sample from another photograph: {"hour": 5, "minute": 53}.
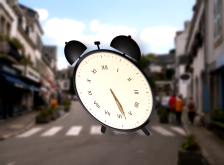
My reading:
{"hour": 5, "minute": 28}
